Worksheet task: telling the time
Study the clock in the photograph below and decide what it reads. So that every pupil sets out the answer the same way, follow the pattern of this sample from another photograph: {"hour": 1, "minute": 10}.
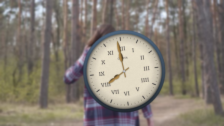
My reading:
{"hour": 7, "minute": 59}
